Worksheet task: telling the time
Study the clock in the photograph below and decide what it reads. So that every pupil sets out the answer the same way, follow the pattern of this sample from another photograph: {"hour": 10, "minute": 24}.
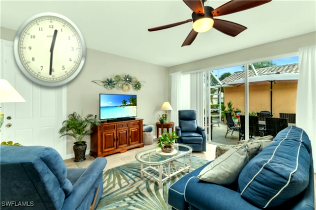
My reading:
{"hour": 12, "minute": 31}
